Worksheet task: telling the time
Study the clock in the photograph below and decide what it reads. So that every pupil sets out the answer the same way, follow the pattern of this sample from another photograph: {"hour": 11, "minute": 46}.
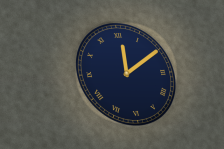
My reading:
{"hour": 12, "minute": 10}
